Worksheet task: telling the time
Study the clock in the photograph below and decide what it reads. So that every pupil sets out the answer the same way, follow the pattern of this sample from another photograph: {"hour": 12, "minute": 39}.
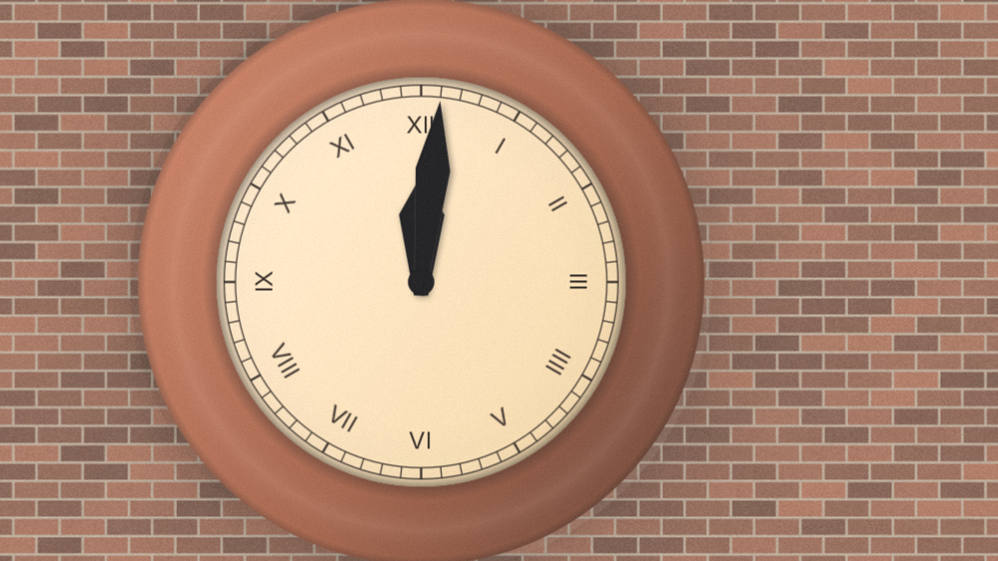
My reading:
{"hour": 12, "minute": 1}
